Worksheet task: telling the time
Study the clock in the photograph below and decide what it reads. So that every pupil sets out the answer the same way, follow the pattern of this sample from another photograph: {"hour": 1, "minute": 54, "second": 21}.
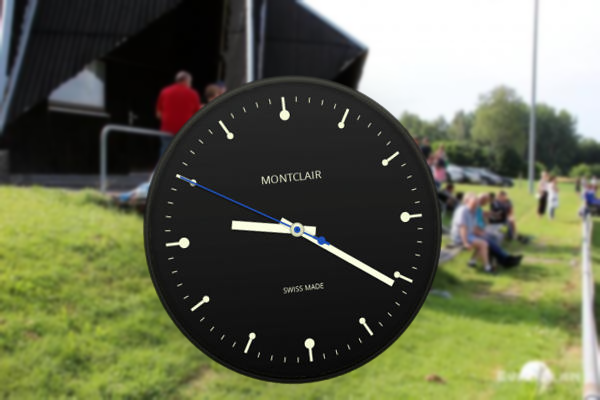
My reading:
{"hour": 9, "minute": 20, "second": 50}
